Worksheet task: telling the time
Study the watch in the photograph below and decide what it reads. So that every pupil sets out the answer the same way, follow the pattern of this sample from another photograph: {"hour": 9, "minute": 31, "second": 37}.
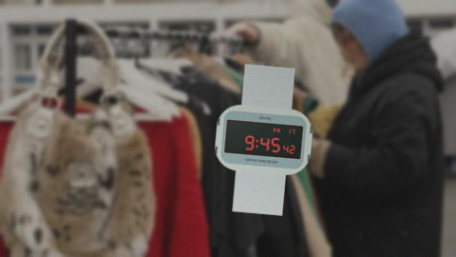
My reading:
{"hour": 9, "minute": 45, "second": 42}
